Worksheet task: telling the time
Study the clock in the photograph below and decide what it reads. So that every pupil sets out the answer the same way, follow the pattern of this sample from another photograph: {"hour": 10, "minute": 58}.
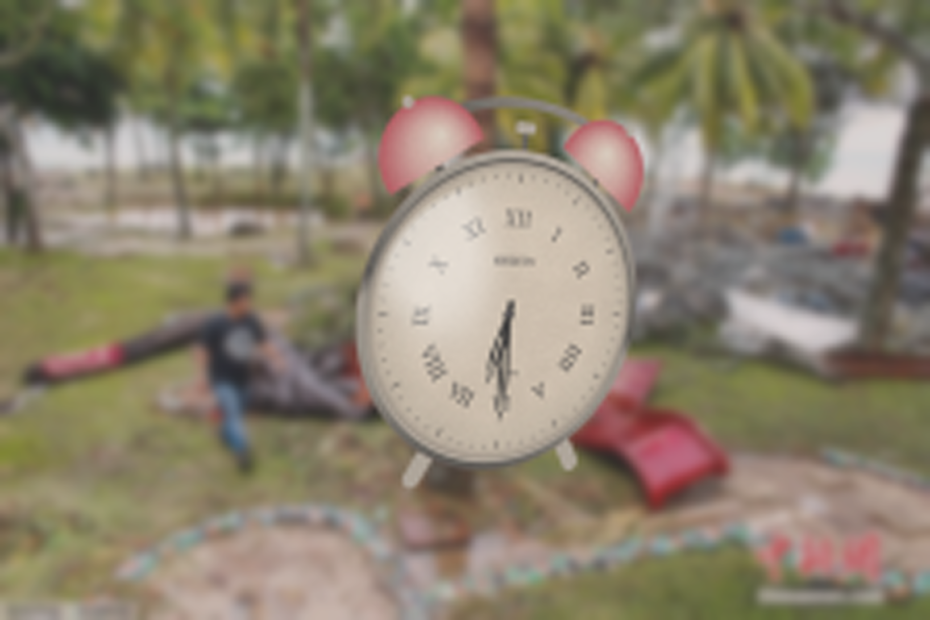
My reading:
{"hour": 6, "minute": 30}
